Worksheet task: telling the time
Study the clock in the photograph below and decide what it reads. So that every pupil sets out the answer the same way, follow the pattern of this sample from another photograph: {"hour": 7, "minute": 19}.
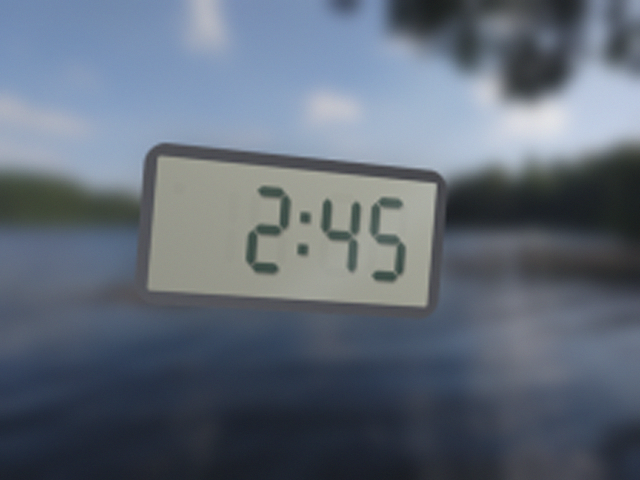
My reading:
{"hour": 2, "minute": 45}
